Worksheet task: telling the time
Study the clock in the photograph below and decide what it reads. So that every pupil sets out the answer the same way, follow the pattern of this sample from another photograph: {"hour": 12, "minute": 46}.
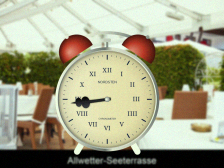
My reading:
{"hour": 8, "minute": 44}
